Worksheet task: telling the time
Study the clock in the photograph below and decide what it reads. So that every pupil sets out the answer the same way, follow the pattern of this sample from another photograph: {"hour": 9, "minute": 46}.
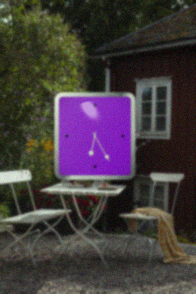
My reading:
{"hour": 6, "minute": 25}
